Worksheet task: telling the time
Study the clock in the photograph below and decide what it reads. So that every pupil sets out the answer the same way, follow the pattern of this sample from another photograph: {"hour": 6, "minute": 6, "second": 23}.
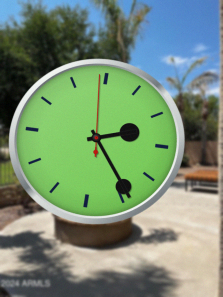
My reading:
{"hour": 2, "minute": 23, "second": 59}
